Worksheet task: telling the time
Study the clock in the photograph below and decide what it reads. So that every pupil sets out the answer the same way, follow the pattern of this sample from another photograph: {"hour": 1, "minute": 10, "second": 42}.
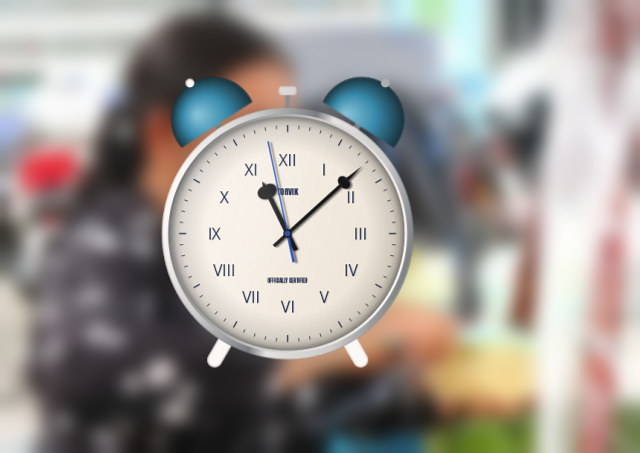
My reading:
{"hour": 11, "minute": 7, "second": 58}
